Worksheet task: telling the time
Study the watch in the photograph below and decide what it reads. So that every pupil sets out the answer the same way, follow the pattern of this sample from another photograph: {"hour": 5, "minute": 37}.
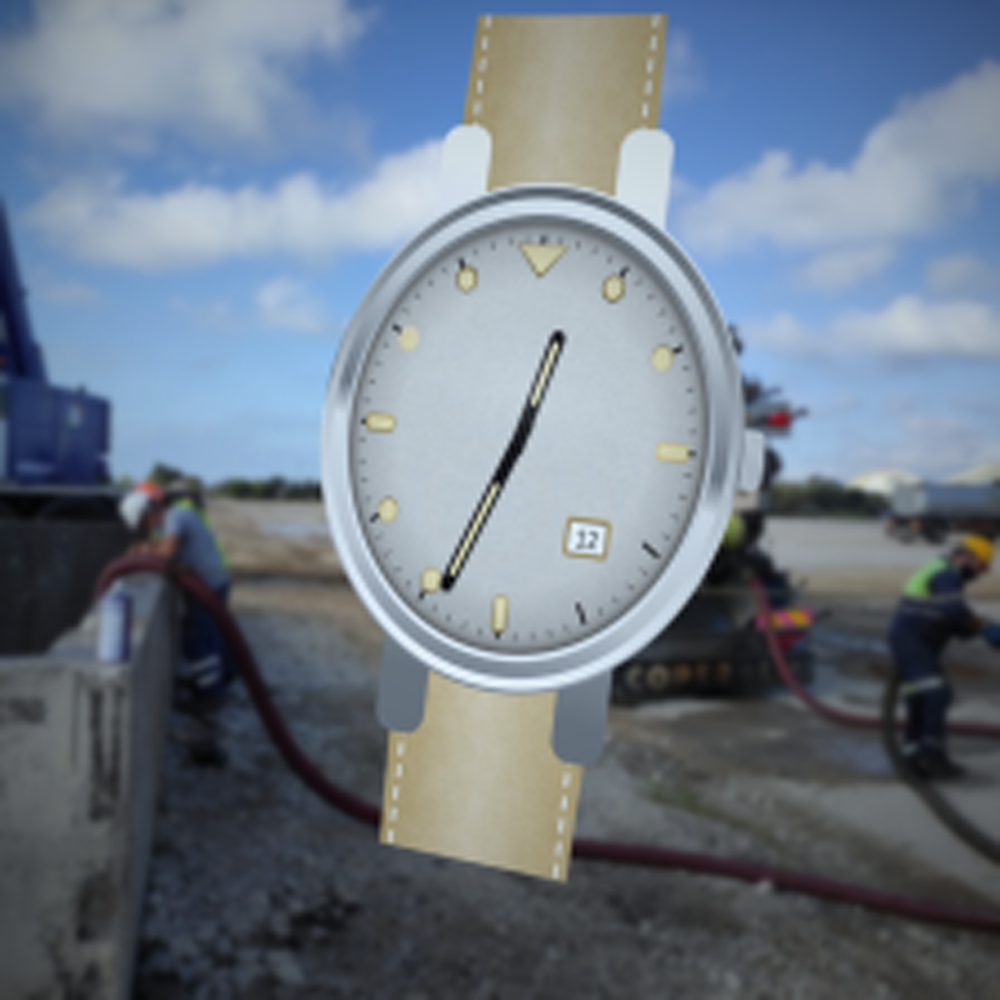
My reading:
{"hour": 12, "minute": 34}
